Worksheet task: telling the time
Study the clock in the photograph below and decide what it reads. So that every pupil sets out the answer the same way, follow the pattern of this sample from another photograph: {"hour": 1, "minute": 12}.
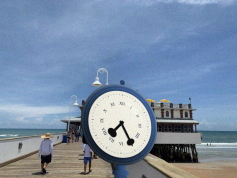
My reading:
{"hour": 7, "minute": 25}
